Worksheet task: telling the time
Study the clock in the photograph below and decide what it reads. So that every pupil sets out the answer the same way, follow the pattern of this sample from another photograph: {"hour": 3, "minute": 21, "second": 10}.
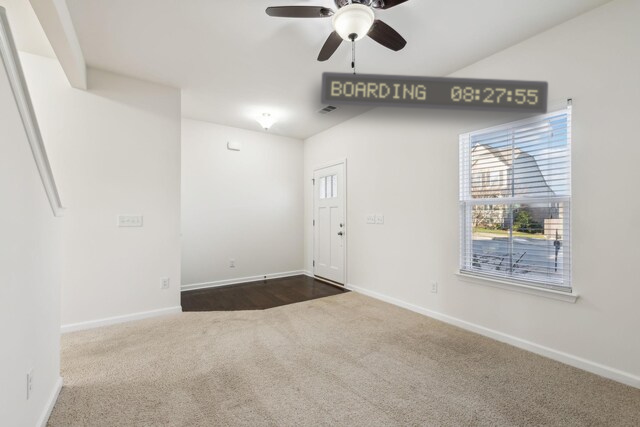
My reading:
{"hour": 8, "minute": 27, "second": 55}
